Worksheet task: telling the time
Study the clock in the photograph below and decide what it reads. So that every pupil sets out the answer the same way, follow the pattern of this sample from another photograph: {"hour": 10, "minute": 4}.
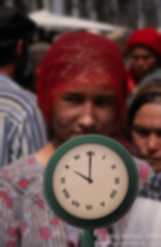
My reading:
{"hour": 10, "minute": 0}
